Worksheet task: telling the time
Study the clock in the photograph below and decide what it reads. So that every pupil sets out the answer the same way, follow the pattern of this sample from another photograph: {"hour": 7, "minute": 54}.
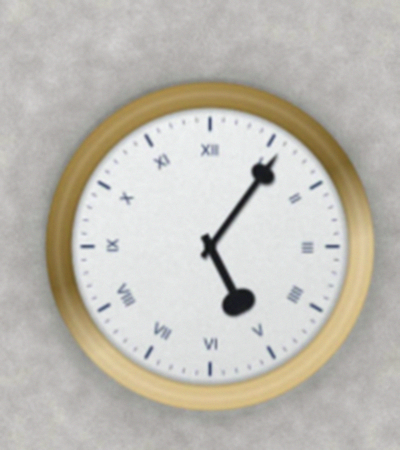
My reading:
{"hour": 5, "minute": 6}
